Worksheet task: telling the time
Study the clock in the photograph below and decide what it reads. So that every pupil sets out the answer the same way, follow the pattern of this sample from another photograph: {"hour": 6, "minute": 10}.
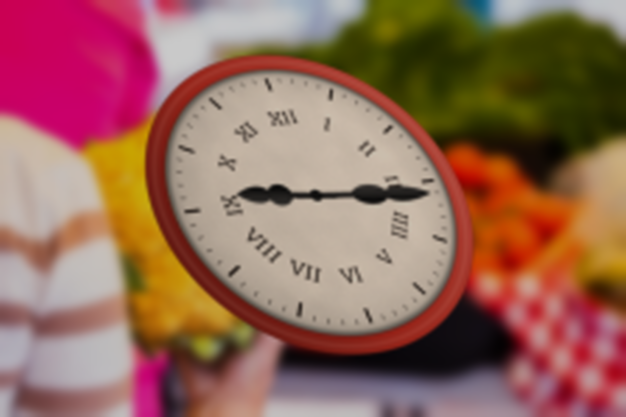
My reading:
{"hour": 9, "minute": 16}
